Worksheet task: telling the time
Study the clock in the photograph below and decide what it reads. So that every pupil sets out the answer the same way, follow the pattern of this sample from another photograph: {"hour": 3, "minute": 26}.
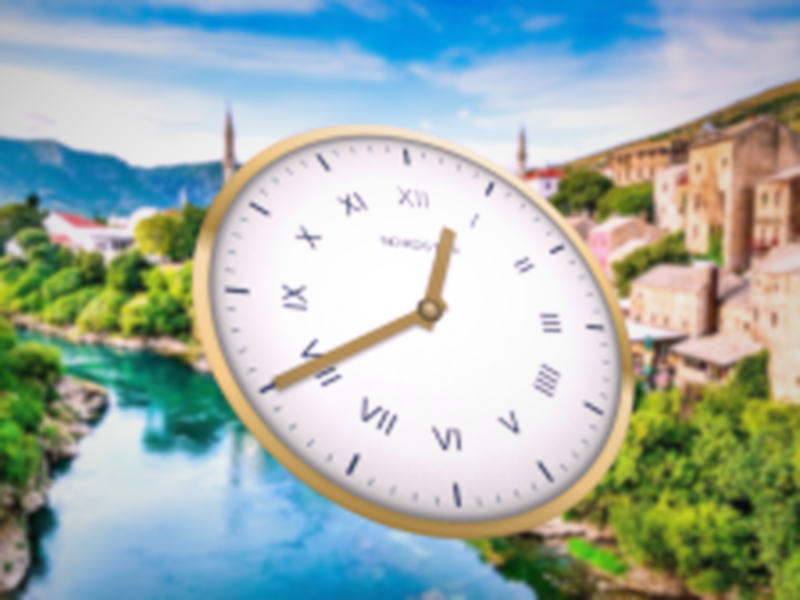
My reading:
{"hour": 12, "minute": 40}
